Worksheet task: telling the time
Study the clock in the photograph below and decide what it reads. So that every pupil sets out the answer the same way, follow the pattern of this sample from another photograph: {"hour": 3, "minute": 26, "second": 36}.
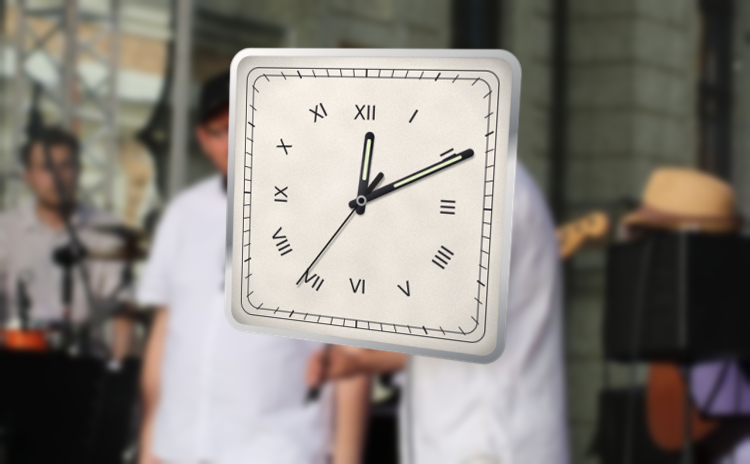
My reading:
{"hour": 12, "minute": 10, "second": 36}
